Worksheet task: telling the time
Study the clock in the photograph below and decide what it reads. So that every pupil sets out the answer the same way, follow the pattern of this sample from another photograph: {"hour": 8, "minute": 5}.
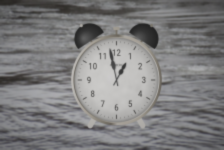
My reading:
{"hour": 12, "minute": 58}
